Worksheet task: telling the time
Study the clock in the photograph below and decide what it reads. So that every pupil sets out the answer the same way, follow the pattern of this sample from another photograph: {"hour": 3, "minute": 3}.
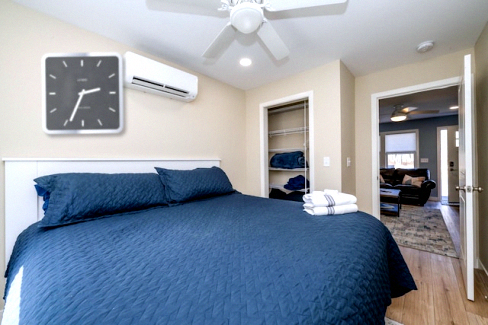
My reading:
{"hour": 2, "minute": 34}
